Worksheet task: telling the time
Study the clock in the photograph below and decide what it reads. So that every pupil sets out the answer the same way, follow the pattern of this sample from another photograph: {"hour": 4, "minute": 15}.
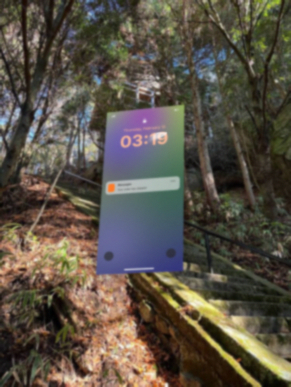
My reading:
{"hour": 3, "minute": 19}
